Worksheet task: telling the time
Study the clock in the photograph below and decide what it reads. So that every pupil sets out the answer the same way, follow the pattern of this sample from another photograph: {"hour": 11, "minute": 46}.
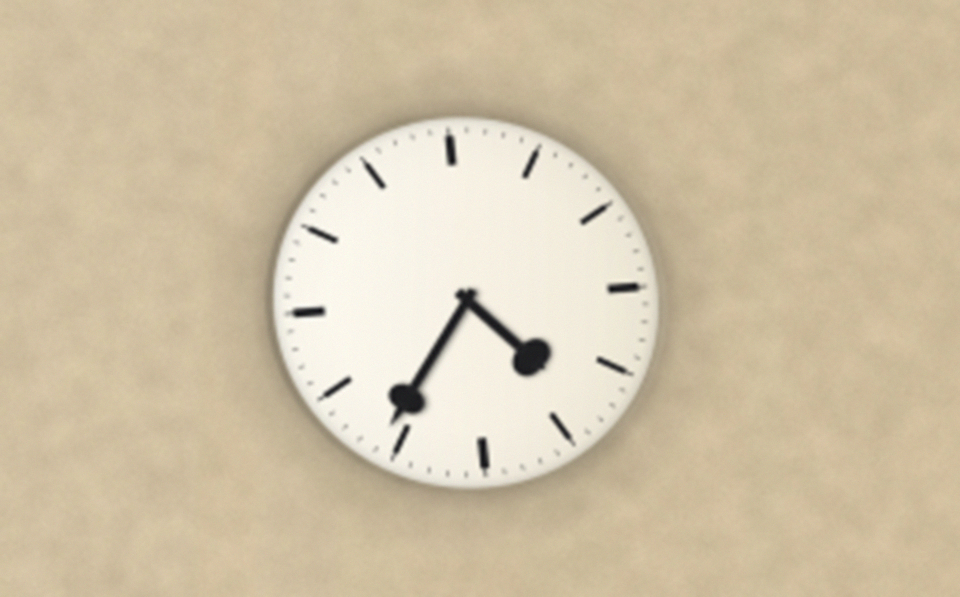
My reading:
{"hour": 4, "minute": 36}
